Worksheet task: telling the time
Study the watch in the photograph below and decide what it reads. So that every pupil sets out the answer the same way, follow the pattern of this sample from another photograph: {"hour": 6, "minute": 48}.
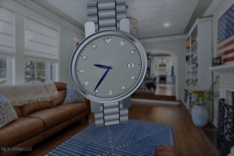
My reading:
{"hour": 9, "minute": 36}
